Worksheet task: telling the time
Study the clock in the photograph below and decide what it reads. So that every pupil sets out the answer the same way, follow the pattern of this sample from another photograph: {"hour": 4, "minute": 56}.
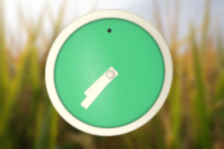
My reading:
{"hour": 7, "minute": 37}
